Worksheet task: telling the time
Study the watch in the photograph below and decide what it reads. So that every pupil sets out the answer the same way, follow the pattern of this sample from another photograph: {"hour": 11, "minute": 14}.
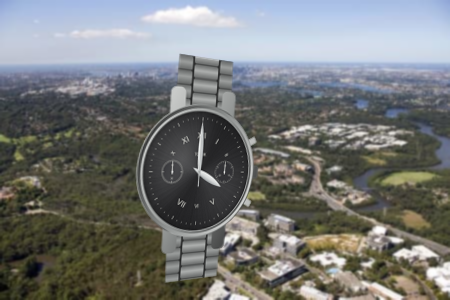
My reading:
{"hour": 4, "minute": 0}
